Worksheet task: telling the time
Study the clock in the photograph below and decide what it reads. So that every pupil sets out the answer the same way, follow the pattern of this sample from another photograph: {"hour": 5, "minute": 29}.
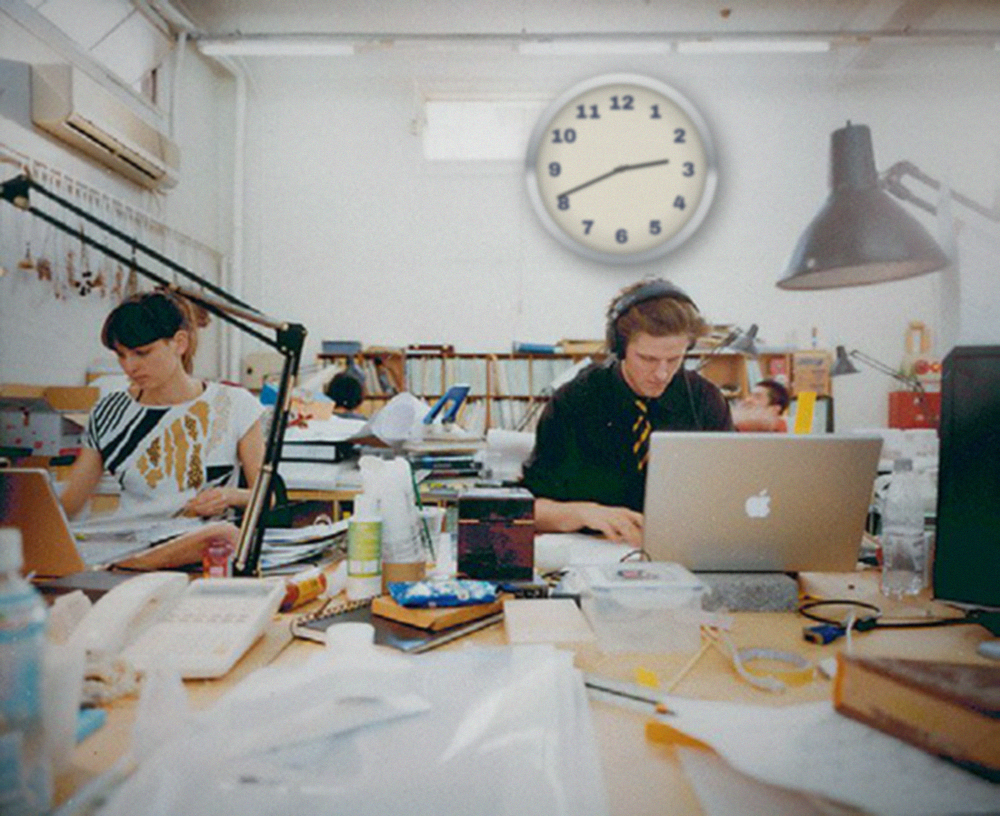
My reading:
{"hour": 2, "minute": 41}
